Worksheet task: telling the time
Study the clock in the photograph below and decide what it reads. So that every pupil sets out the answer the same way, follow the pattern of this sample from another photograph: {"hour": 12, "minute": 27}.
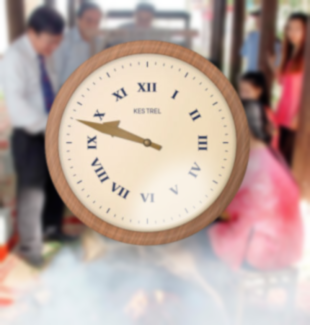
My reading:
{"hour": 9, "minute": 48}
